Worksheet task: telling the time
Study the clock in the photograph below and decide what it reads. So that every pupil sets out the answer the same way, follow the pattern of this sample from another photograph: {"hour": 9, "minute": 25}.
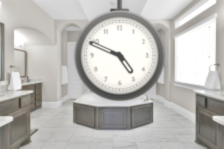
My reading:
{"hour": 4, "minute": 49}
